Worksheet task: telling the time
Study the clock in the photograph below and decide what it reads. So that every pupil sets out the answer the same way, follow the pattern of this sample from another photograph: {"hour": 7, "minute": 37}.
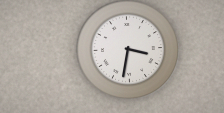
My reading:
{"hour": 3, "minute": 32}
